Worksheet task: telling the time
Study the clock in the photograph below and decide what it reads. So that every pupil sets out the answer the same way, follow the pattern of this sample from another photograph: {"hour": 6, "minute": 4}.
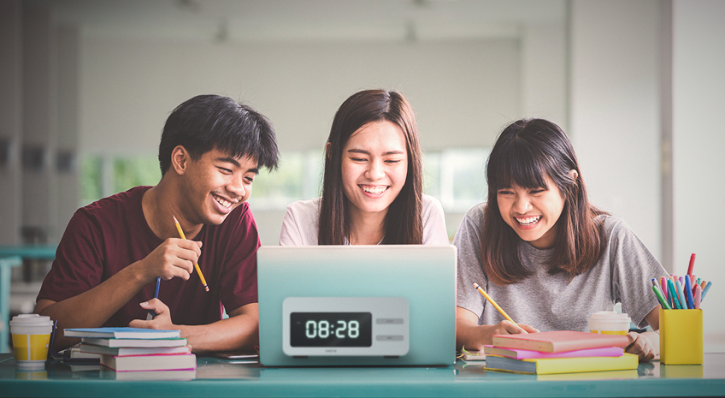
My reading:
{"hour": 8, "minute": 28}
